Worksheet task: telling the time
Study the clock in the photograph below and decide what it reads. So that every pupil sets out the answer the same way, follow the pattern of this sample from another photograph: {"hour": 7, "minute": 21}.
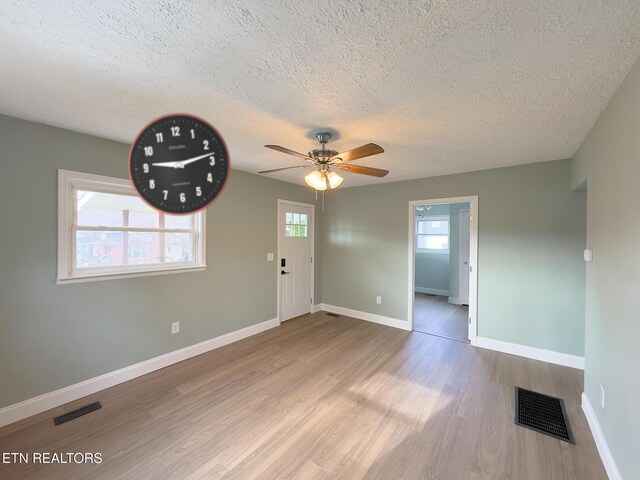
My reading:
{"hour": 9, "minute": 13}
